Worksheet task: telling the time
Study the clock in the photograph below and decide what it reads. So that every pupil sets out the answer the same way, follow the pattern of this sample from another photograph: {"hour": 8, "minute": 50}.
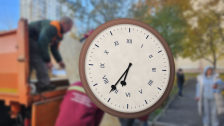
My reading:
{"hour": 6, "minute": 36}
